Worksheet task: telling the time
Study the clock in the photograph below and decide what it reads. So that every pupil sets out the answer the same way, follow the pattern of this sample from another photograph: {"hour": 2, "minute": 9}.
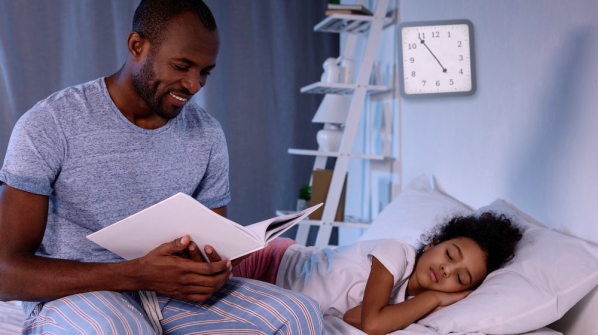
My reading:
{"hour": 4, "minute": 54}
